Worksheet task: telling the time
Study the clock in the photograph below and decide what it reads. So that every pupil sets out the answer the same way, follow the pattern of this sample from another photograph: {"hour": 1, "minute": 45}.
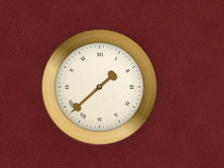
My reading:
{"hour": 1, "minute": 38}
